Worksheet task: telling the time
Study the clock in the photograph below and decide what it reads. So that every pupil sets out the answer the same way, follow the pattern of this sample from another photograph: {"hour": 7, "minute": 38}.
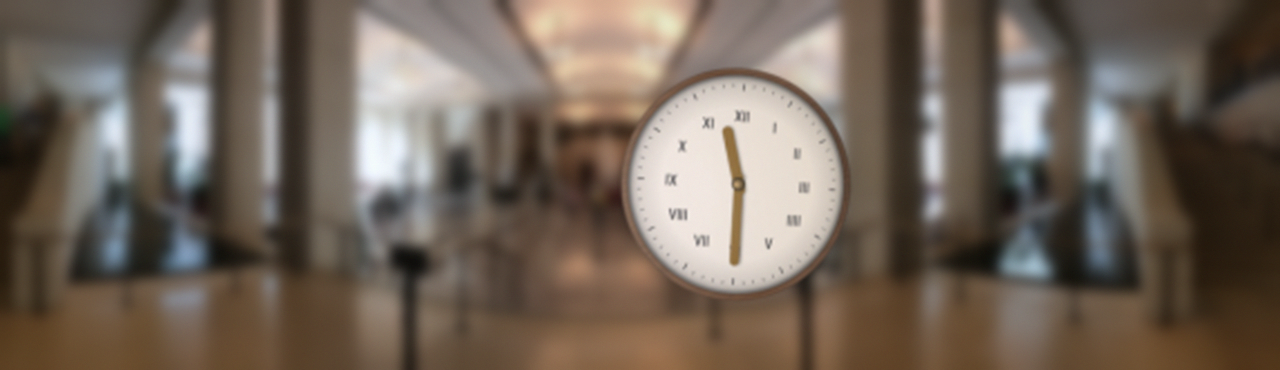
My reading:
{"hour": 11, "minute": 30}
